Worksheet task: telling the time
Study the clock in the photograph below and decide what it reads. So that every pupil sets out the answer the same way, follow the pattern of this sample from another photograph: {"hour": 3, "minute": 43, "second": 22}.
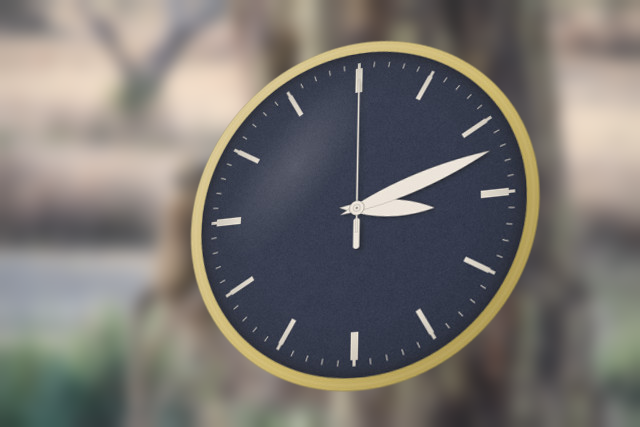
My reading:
{"hour": 3, "minute": 12, "second": 0}
